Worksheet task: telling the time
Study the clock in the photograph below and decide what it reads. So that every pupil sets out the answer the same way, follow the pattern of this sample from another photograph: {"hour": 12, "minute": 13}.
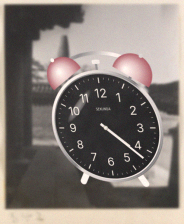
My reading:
{"hour": 4, "minute": 22}
